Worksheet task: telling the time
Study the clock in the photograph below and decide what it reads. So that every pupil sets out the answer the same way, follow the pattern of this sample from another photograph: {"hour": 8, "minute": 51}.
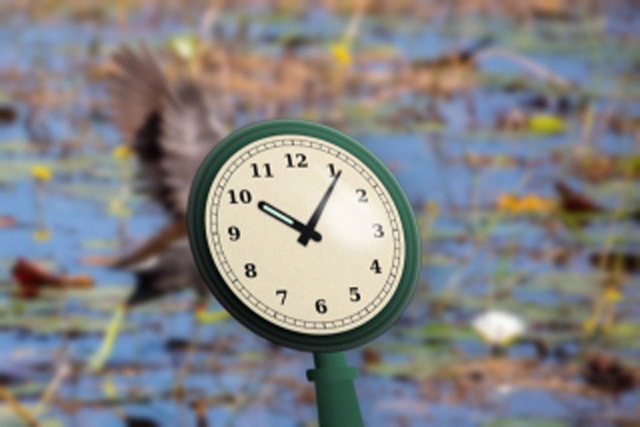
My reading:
{"hour": 10, "minute": 6}
